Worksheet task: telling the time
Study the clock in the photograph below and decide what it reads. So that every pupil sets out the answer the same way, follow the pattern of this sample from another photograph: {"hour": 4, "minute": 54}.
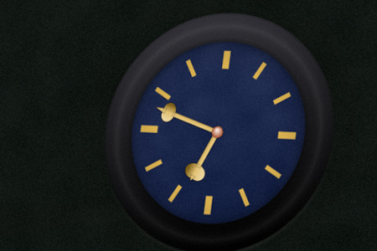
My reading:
{"hour": 6, "minute": 48}
